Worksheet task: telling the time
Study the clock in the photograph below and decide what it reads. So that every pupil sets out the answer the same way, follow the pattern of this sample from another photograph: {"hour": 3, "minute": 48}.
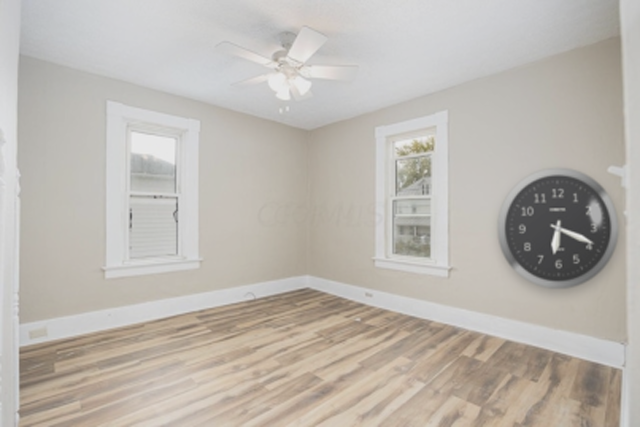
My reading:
{"hour": 6, "minute": 19}
